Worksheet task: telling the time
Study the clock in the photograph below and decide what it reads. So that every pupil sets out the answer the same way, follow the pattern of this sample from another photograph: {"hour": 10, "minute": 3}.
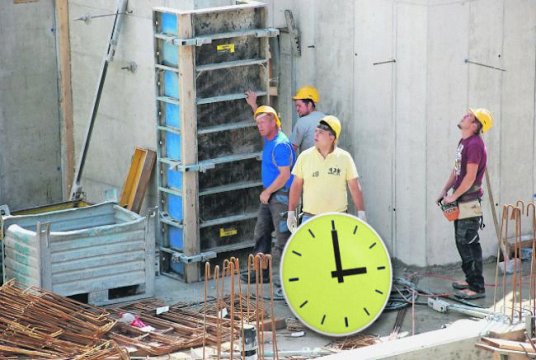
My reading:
{"hour": 3, "minute": 0}
